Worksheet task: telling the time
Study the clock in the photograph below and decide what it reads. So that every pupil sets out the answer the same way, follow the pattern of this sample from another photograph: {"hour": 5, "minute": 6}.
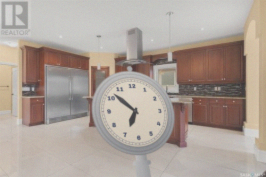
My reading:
{"hour": 6, "minute": 52}
